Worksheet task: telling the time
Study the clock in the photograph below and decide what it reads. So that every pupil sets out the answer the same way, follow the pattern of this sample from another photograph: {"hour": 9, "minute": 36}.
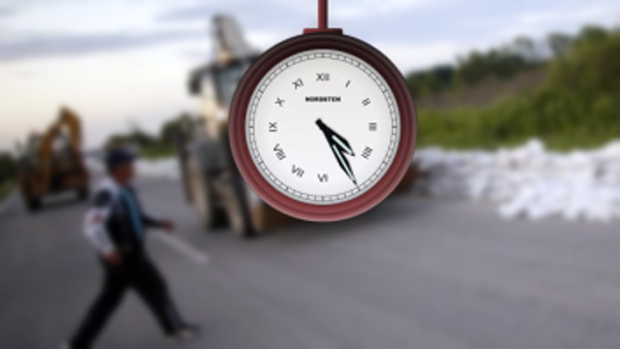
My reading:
{"hour": 4, "minute": 25}
